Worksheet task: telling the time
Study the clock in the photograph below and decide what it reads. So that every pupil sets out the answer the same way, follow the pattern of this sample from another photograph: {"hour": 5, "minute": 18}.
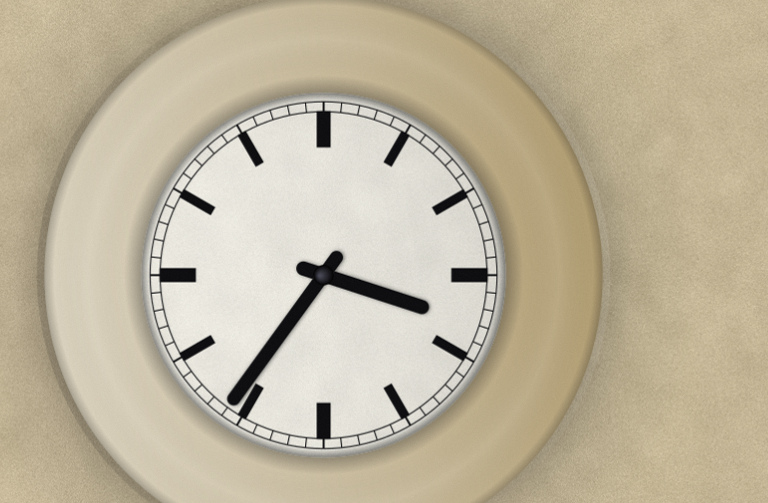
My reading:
{"hour": 3, "minute": 36}
